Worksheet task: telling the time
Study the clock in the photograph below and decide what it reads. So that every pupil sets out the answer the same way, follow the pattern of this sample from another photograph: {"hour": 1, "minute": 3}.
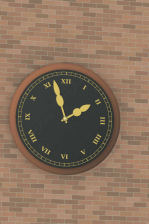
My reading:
{"hour": 1, "minute": 57}
